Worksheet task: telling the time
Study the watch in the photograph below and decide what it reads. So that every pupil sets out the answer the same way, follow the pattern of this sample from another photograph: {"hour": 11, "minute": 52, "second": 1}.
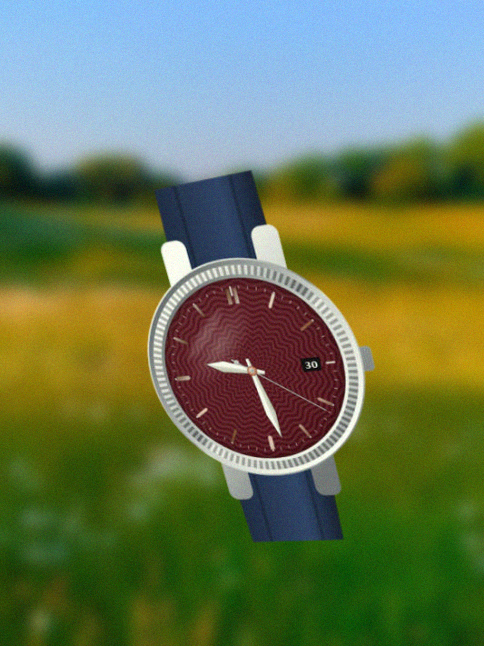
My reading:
{"hour": 9, "minute": 28, "second": 21}
